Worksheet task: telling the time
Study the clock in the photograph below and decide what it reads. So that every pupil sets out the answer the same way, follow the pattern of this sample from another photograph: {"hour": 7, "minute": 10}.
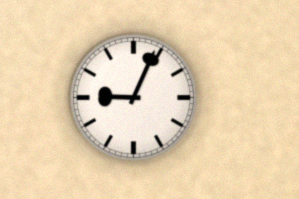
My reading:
{"hour": 9, "minute": 4}
